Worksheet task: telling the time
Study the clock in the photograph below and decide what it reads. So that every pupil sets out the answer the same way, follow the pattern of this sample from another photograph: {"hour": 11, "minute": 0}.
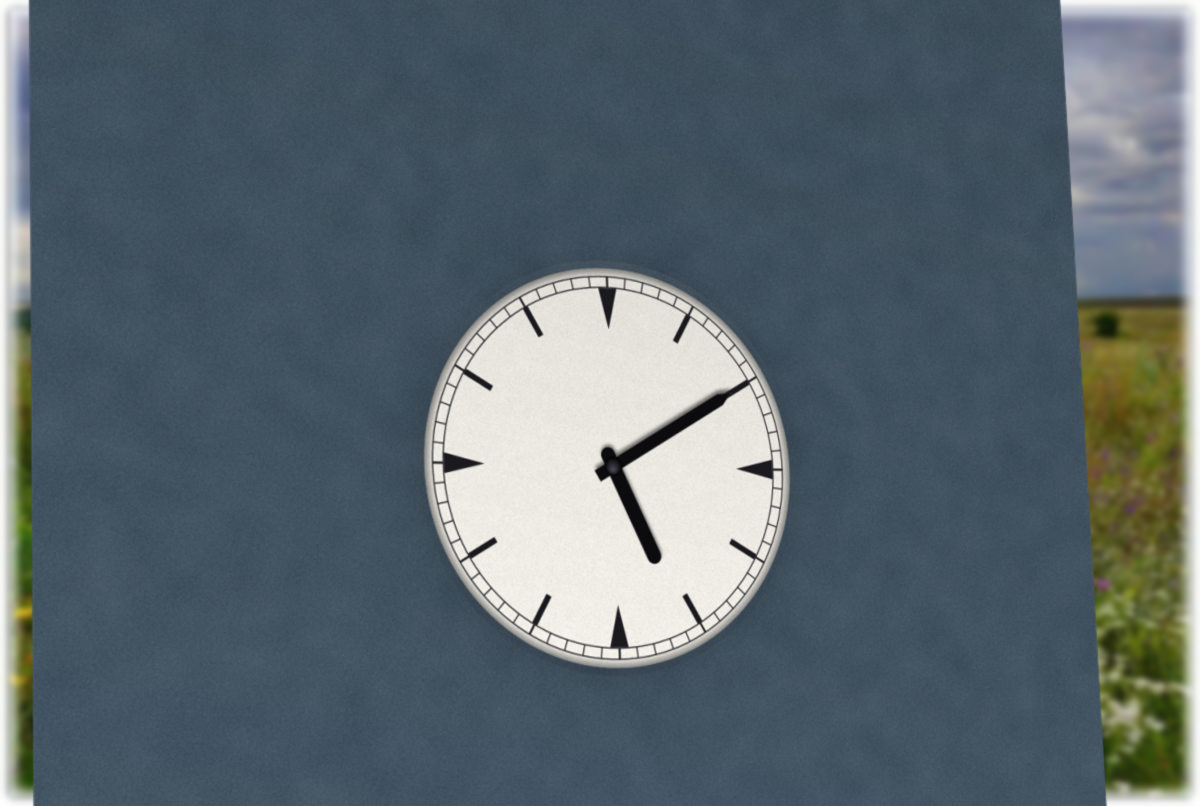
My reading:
{"hour": 5, "minute": 10}
